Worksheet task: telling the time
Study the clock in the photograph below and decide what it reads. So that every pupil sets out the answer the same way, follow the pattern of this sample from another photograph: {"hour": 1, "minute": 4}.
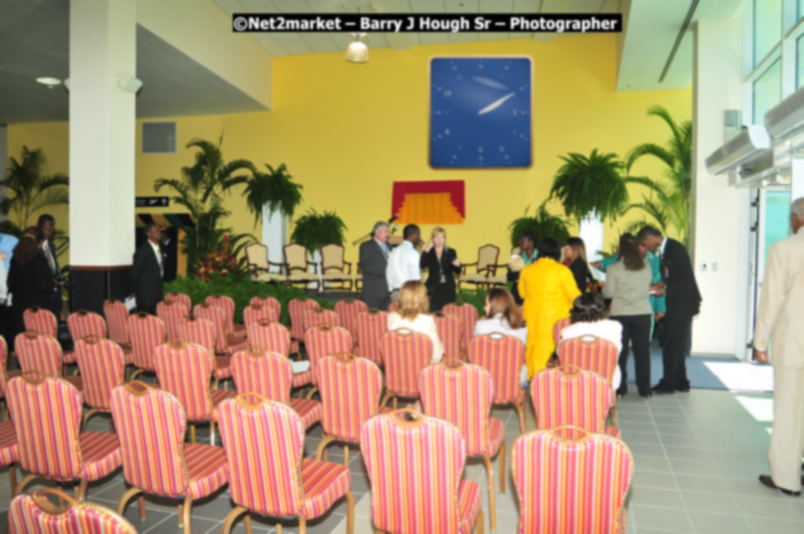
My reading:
{"hour": 2, "minute": 10}
